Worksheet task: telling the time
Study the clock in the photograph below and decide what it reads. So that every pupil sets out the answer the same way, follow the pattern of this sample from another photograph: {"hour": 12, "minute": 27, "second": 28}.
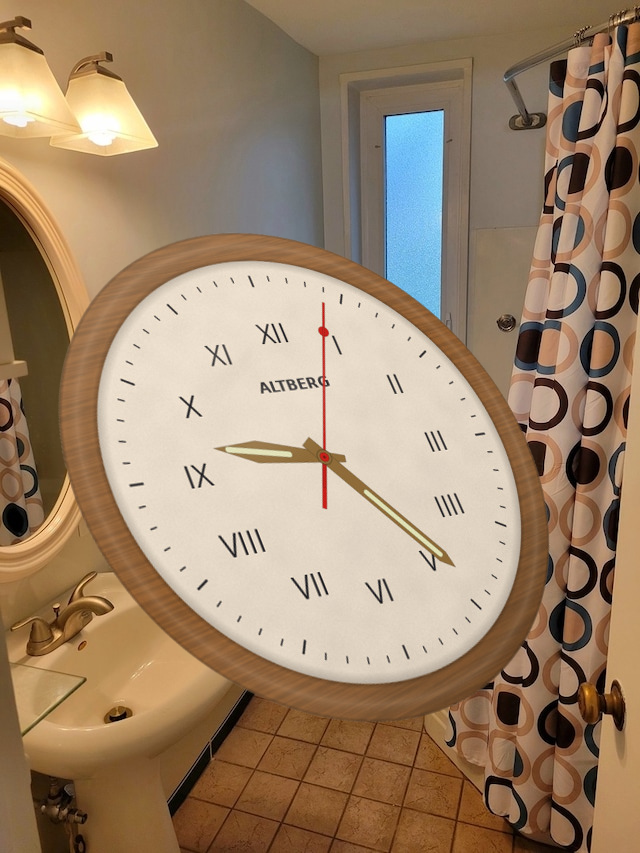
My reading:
{"hour": 9, "minute": 24, "second": 4}
